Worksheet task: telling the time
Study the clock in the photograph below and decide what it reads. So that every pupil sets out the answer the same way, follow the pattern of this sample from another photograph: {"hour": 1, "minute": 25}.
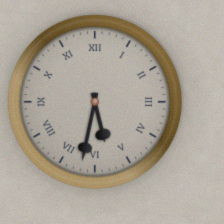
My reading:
{"hour": 5, "minute": 32}
